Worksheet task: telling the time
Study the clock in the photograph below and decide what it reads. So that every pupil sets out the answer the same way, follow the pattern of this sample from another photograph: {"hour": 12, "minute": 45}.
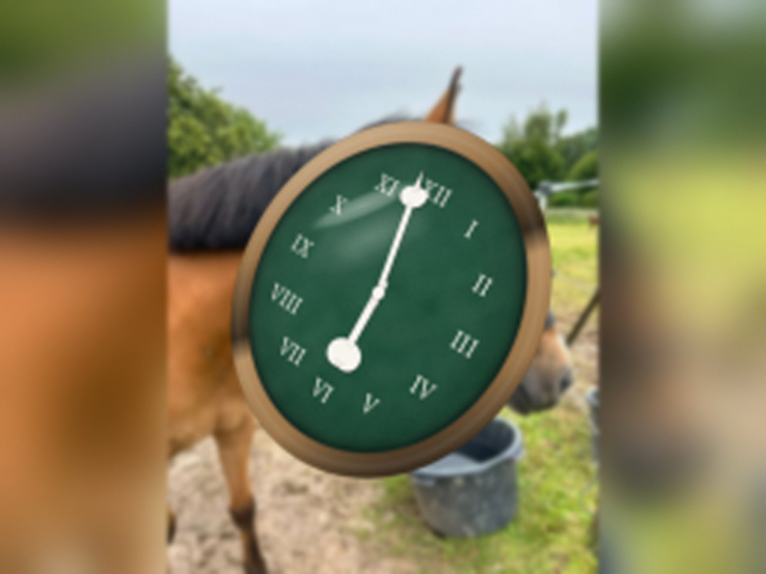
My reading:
{"hour": 5, "minute": 58}
